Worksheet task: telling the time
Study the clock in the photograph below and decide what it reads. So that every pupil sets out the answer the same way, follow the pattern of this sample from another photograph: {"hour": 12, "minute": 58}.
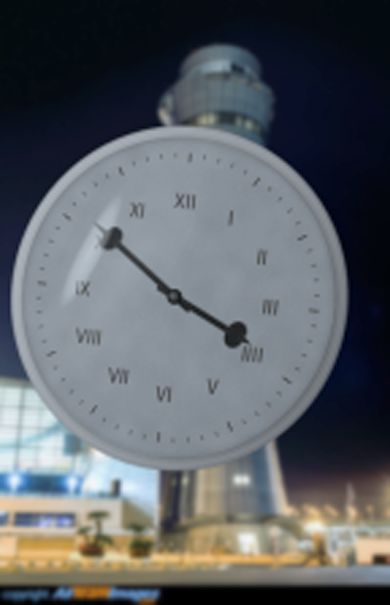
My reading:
{"hour": 3, "minute": 51}
